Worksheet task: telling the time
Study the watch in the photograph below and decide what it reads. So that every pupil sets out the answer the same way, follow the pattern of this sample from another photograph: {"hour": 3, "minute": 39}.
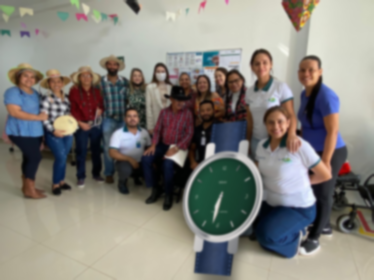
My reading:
{"hour": 6, "minute": 32}
